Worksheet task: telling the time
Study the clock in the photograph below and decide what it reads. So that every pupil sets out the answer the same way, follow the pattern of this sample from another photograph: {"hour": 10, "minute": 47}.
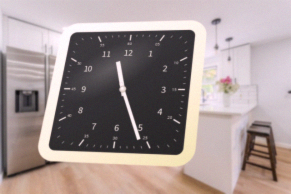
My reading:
{"hour": 11, "minute": 26}
